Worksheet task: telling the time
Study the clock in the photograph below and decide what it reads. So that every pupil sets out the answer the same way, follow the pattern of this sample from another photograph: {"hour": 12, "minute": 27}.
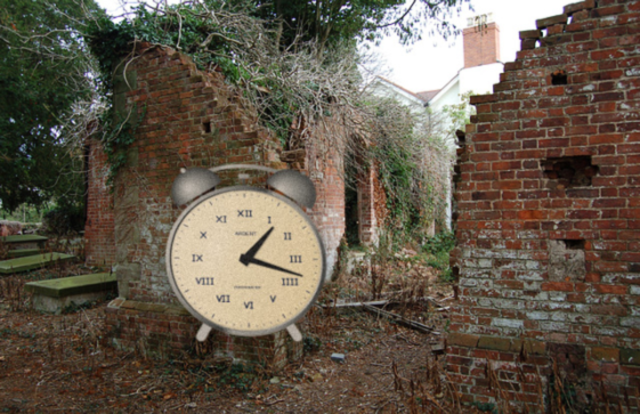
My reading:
{"hour": 1, "minute": 18}
